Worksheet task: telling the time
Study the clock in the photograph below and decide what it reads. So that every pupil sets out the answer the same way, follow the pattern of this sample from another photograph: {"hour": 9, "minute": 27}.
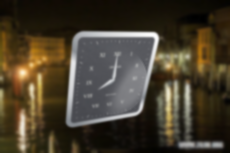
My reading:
{"hour": 8, "minute": 0}
